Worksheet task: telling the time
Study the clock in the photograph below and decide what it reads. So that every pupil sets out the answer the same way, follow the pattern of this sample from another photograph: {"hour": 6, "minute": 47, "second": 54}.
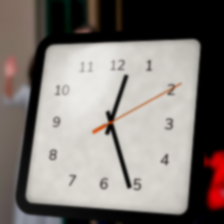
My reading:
{"hour": 12, "minute": 26, "second": 10}
